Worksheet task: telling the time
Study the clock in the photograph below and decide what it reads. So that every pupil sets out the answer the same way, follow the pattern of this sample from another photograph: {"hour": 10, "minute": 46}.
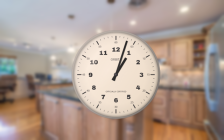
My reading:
{"hour": 1, "minute": 3}
